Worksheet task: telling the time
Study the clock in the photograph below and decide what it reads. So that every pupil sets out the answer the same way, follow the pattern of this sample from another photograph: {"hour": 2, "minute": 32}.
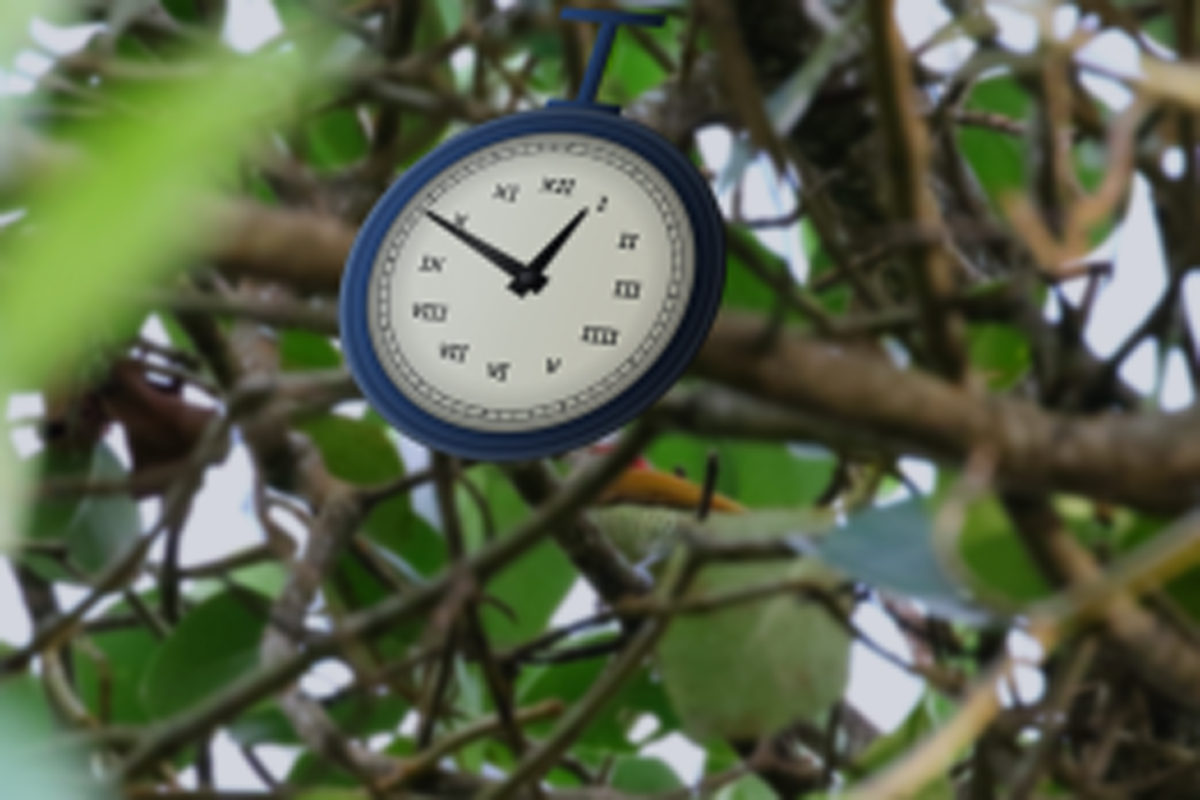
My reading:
{"hour": 12, "minute": 49}
